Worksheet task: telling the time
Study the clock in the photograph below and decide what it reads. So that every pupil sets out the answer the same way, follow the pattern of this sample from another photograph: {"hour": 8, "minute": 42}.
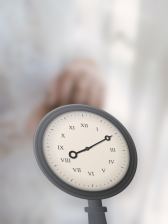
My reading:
{"hour": 8, "minute": 10}
